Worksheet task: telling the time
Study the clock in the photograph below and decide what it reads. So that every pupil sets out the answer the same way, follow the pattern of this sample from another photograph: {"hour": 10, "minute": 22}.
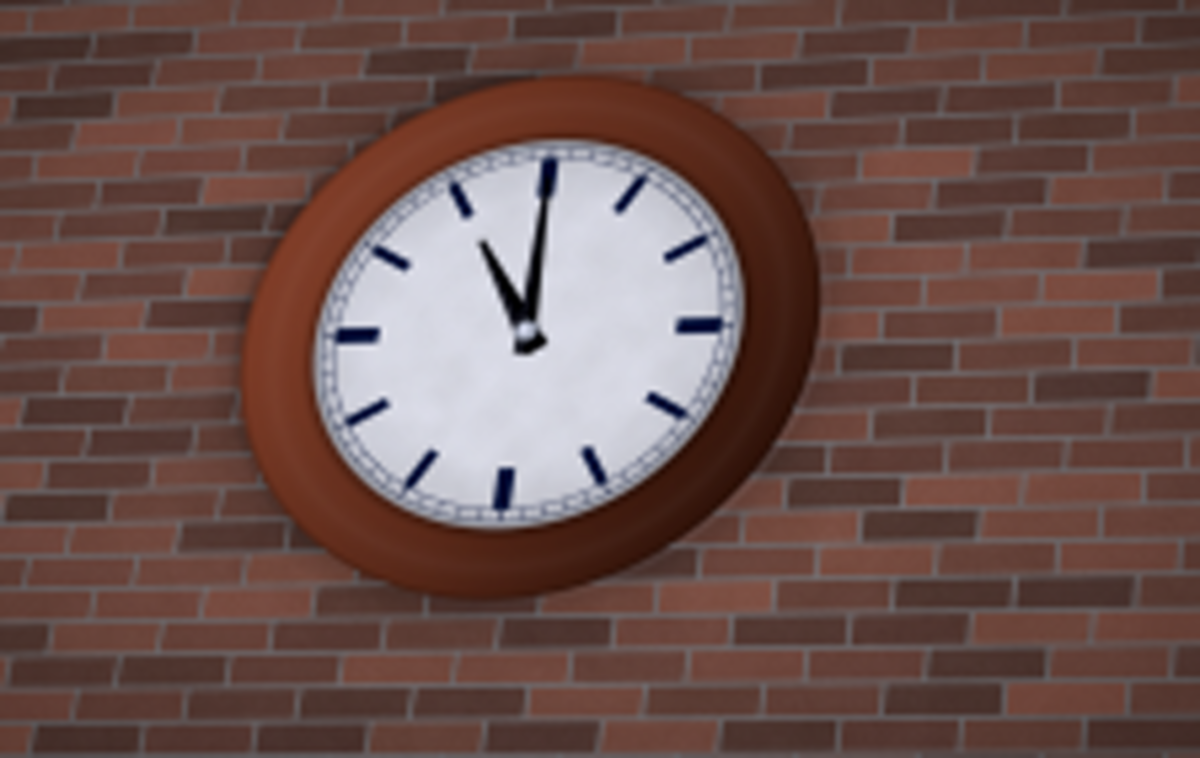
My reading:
{"hour": 11, "minute": 0}
